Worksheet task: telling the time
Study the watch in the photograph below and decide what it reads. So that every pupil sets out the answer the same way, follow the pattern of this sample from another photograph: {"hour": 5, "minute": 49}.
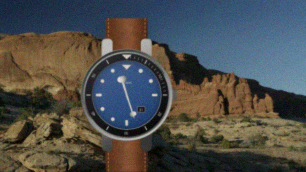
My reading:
{"hour": 11, "minute": 27}
